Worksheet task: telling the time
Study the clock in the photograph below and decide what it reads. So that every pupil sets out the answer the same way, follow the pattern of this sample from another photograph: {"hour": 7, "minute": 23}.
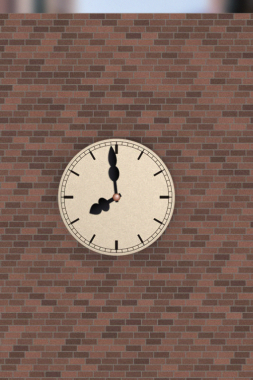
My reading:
{"hour": 7, "minute": 59}
